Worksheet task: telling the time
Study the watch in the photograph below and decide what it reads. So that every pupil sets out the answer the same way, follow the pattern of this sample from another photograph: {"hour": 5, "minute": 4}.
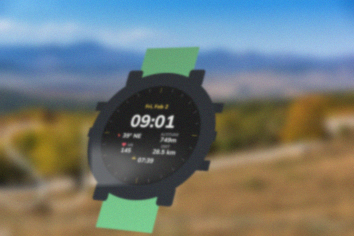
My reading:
{"hour": 9, "minute": 1}
